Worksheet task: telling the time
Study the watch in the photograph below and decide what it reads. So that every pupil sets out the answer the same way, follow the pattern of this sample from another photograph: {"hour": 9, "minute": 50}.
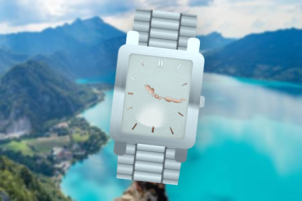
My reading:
{"hour": 10, "minute": 16}
